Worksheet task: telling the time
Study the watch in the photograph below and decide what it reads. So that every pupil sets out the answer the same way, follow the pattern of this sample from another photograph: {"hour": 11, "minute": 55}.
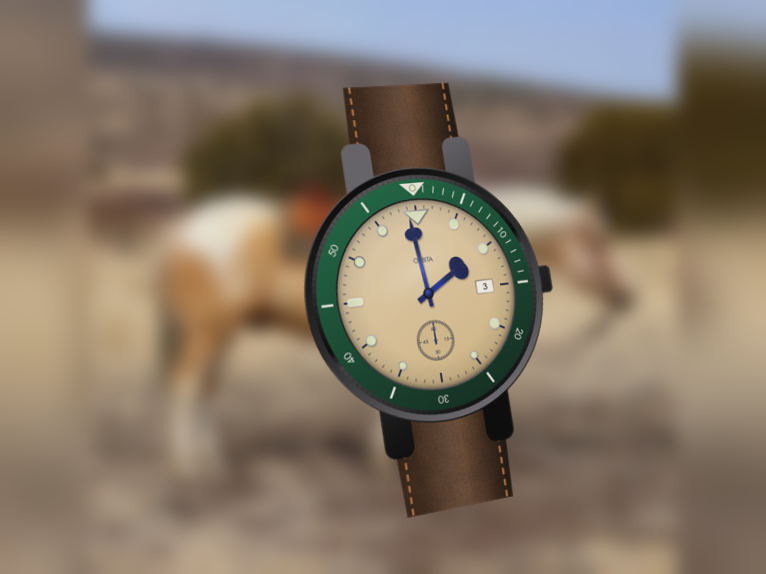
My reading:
{"hour": 1, "minute": 59}
